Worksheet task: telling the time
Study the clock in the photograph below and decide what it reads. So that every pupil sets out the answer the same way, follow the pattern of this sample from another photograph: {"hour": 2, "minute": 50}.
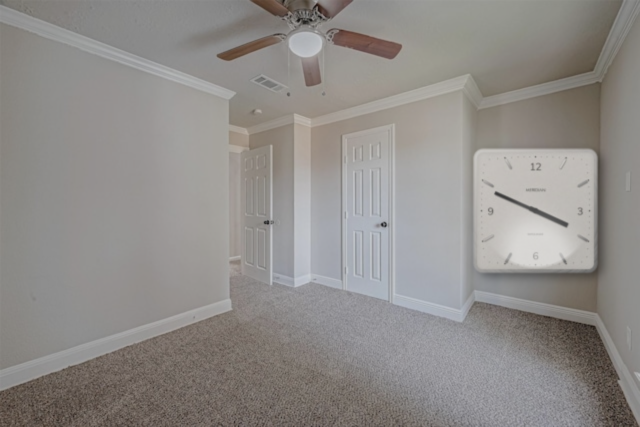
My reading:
{"hour": 3, "minute": 49}
